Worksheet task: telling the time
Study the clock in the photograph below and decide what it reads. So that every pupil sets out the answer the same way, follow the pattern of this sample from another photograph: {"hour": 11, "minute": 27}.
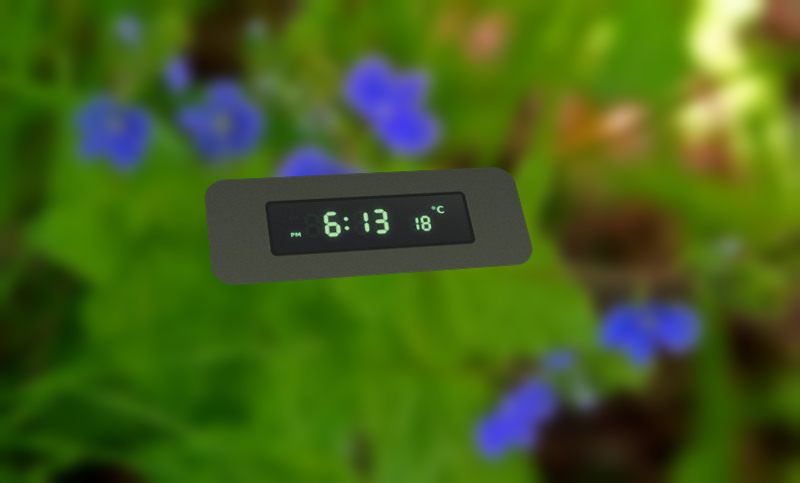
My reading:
{"hour": 6, "minute": 13}
